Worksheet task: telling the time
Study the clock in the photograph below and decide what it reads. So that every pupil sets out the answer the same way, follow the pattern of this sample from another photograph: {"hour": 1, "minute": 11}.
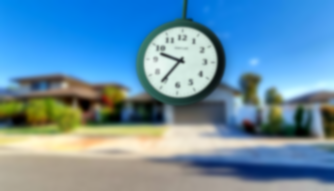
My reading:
{"hour": 9, "minute": 36}
